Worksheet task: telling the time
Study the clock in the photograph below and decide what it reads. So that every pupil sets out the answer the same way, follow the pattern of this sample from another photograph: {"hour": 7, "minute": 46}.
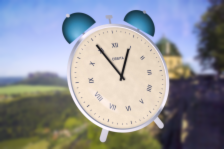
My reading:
{"hour": 12, "minute": 55}
